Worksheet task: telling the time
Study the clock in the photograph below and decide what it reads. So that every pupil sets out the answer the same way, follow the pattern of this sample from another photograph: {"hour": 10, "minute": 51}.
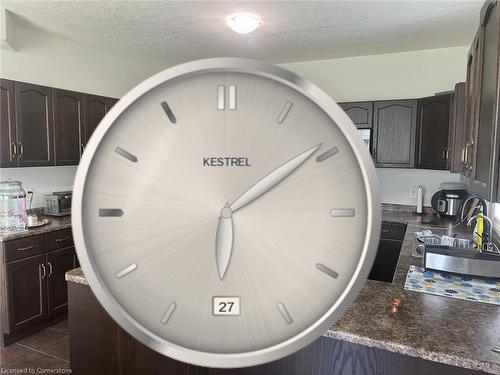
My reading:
{"hour": 6, "minute": 9}
